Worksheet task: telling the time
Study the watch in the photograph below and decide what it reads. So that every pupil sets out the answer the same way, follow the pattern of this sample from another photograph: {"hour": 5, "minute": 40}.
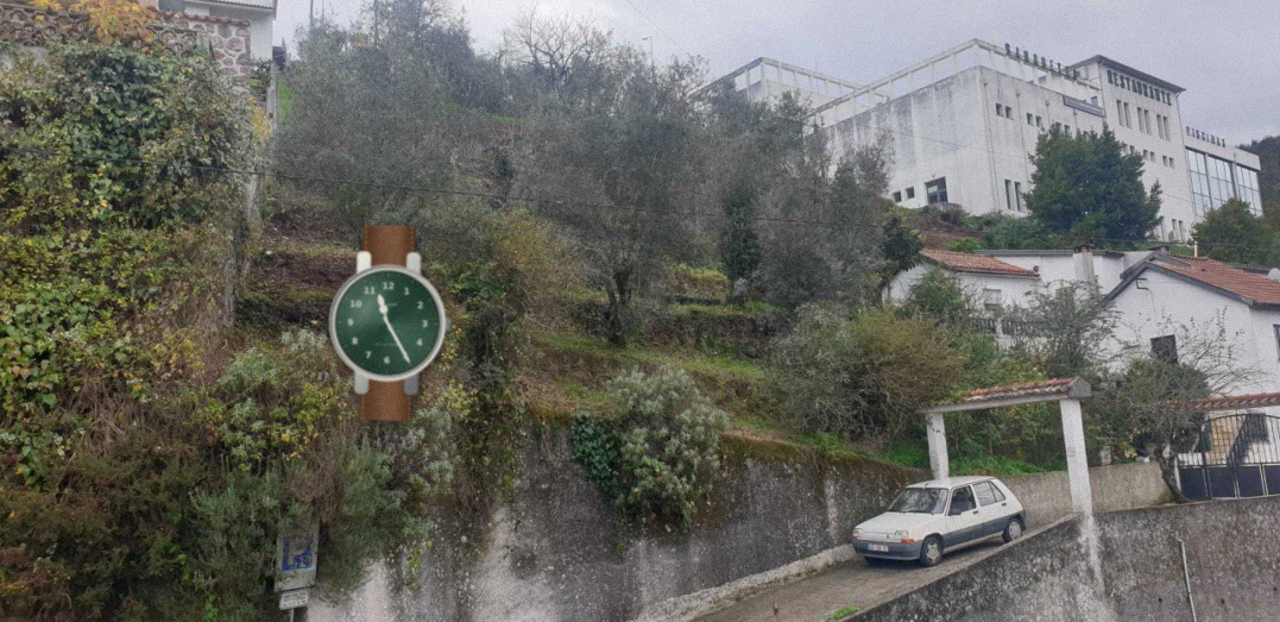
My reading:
{"hour": 11, "minute": 25}
